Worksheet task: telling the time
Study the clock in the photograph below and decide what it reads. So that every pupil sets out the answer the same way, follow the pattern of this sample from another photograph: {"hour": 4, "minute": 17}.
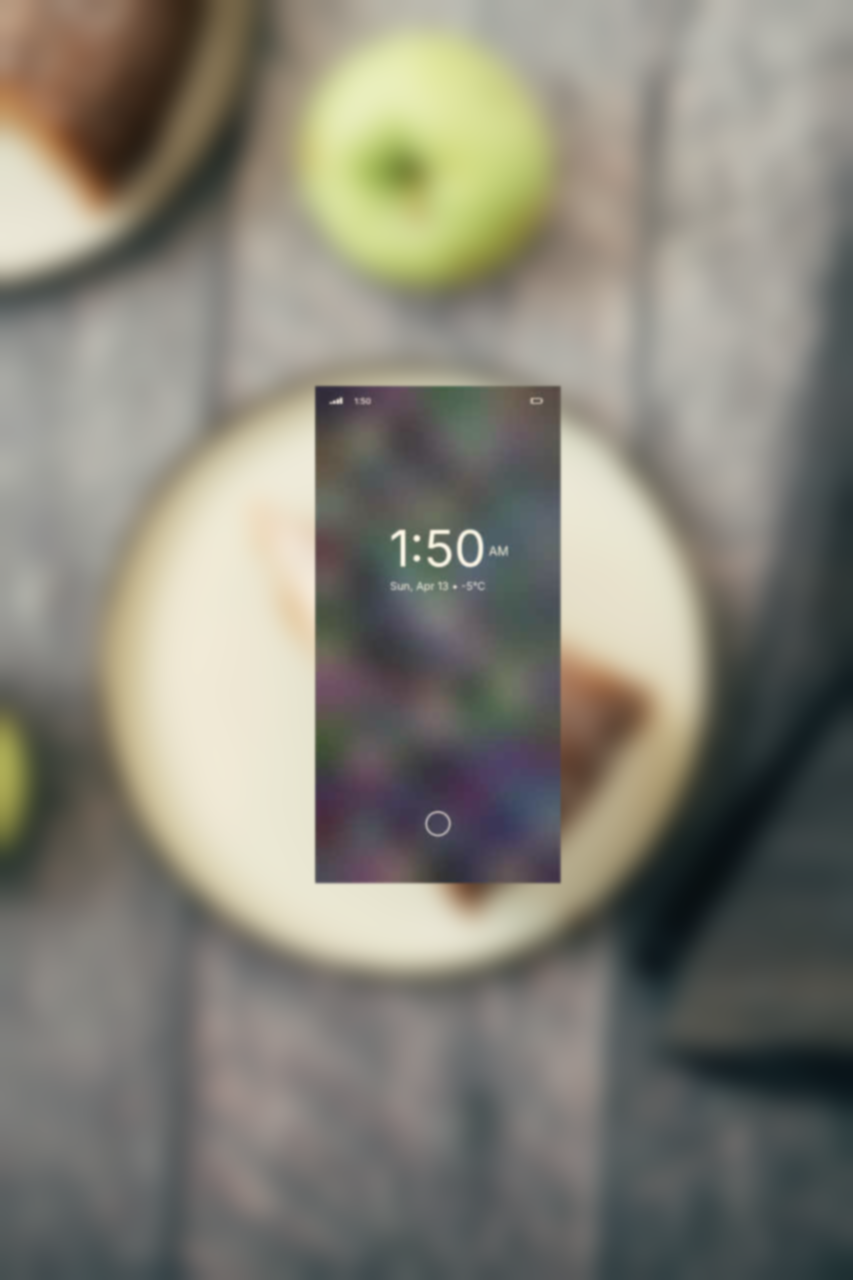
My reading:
{"hour": 1, "minute": 50}
